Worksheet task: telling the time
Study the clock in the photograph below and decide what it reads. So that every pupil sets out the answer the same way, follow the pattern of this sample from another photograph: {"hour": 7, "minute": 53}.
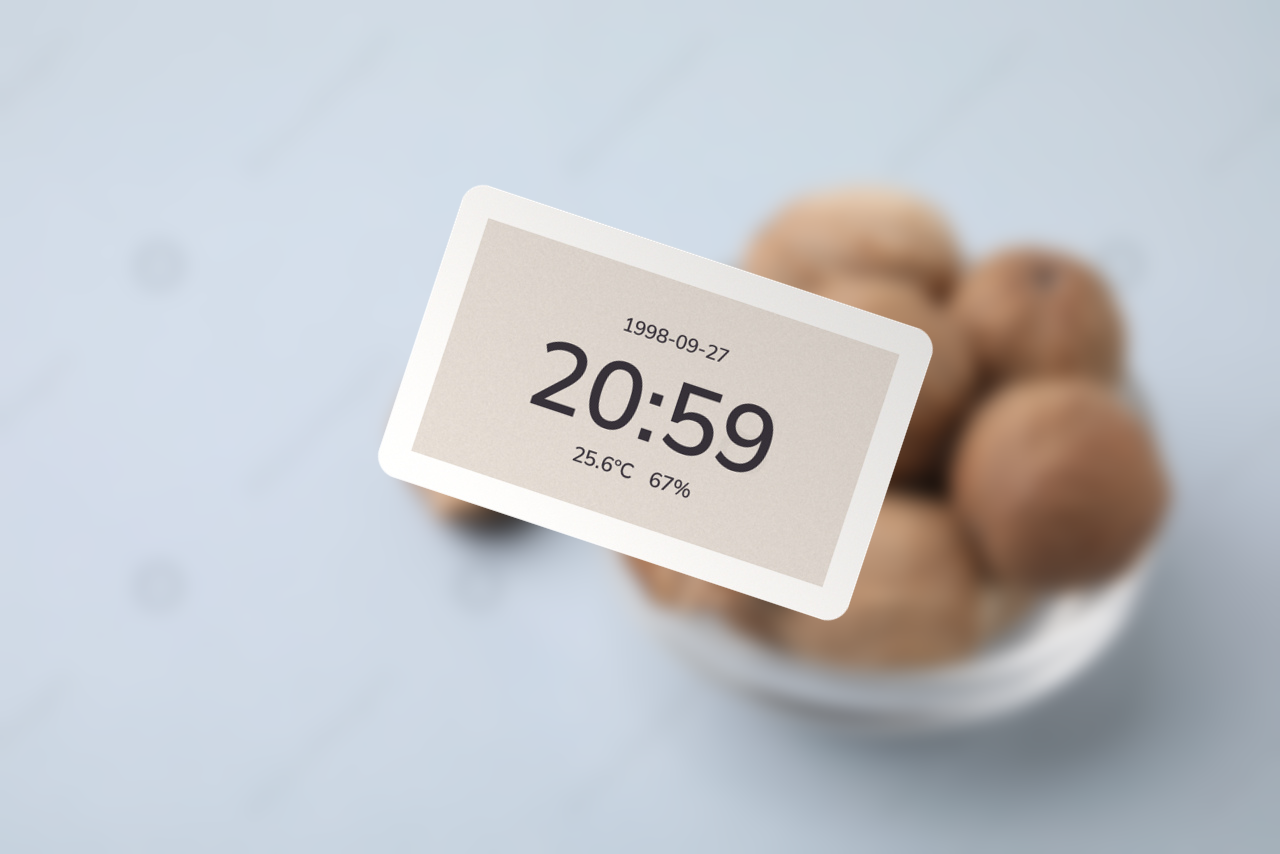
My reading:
{"hour": 20, "minute": 59}
